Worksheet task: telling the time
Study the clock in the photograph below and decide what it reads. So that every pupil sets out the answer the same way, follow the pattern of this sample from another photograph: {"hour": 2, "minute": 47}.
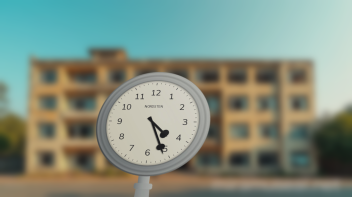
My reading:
{"hour": 4, "minute": 26}
